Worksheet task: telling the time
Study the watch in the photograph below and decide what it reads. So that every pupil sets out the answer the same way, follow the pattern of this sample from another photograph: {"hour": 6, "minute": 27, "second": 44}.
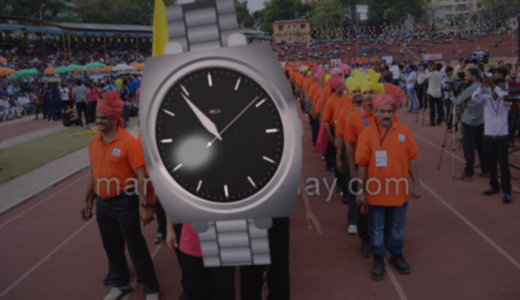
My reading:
{"hour": 10, "minute": 54, "second": 9}
